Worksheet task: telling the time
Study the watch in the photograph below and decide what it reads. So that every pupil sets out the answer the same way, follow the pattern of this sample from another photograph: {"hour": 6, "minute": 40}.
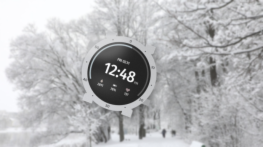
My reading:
{"hour": 12, "minute": 48}
